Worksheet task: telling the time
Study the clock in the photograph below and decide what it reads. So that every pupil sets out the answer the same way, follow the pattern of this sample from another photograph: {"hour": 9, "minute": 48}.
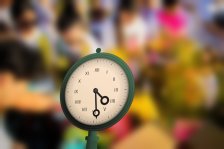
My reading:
{"hour": 4, "minute": 29}
